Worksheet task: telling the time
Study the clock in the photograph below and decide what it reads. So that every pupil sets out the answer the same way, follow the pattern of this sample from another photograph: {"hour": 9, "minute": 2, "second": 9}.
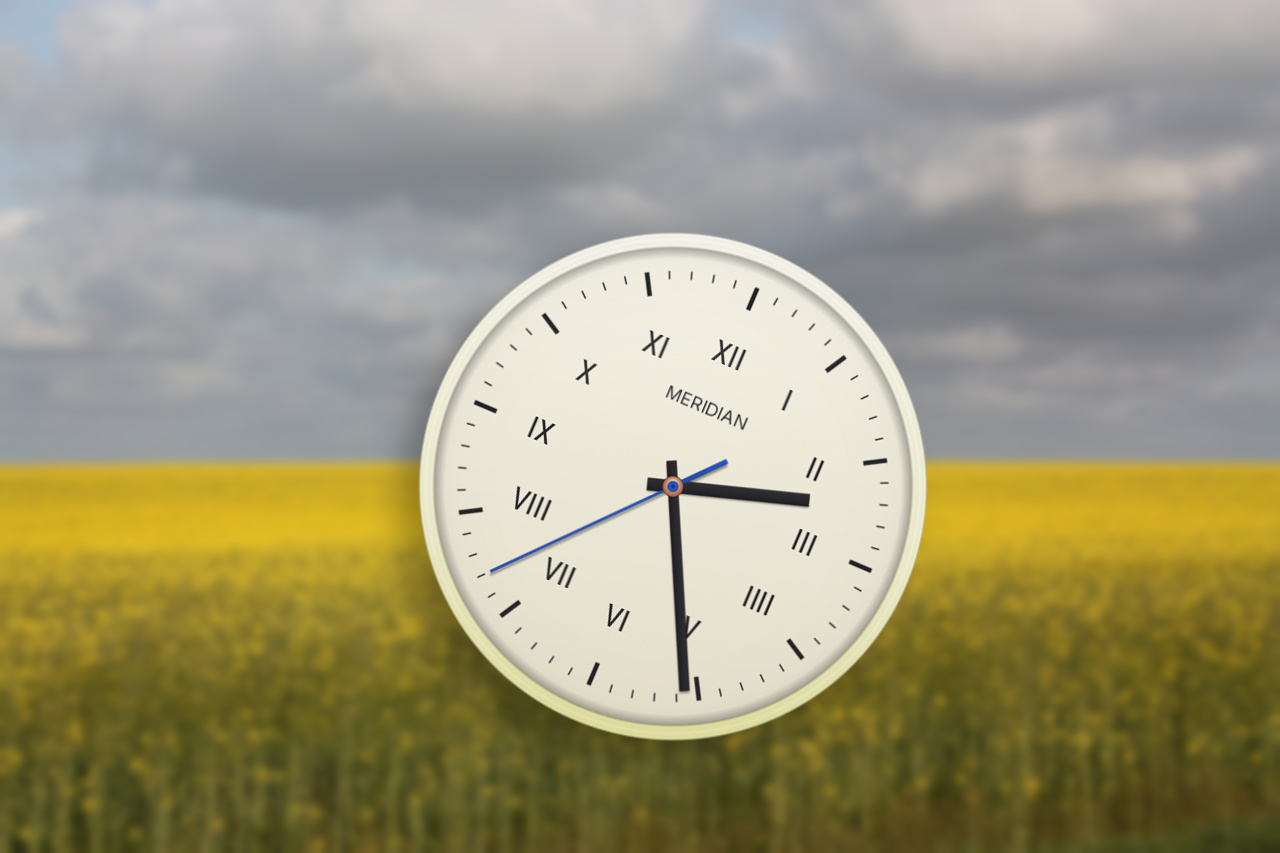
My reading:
{"hour": 2, "minute": 25, "second": 37}
